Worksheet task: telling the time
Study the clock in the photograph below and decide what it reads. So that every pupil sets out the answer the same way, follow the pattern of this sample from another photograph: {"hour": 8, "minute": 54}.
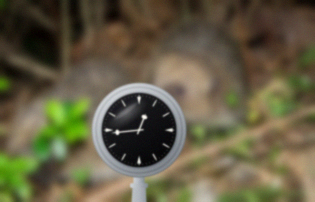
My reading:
{"hour": 12, "minute": 44}
